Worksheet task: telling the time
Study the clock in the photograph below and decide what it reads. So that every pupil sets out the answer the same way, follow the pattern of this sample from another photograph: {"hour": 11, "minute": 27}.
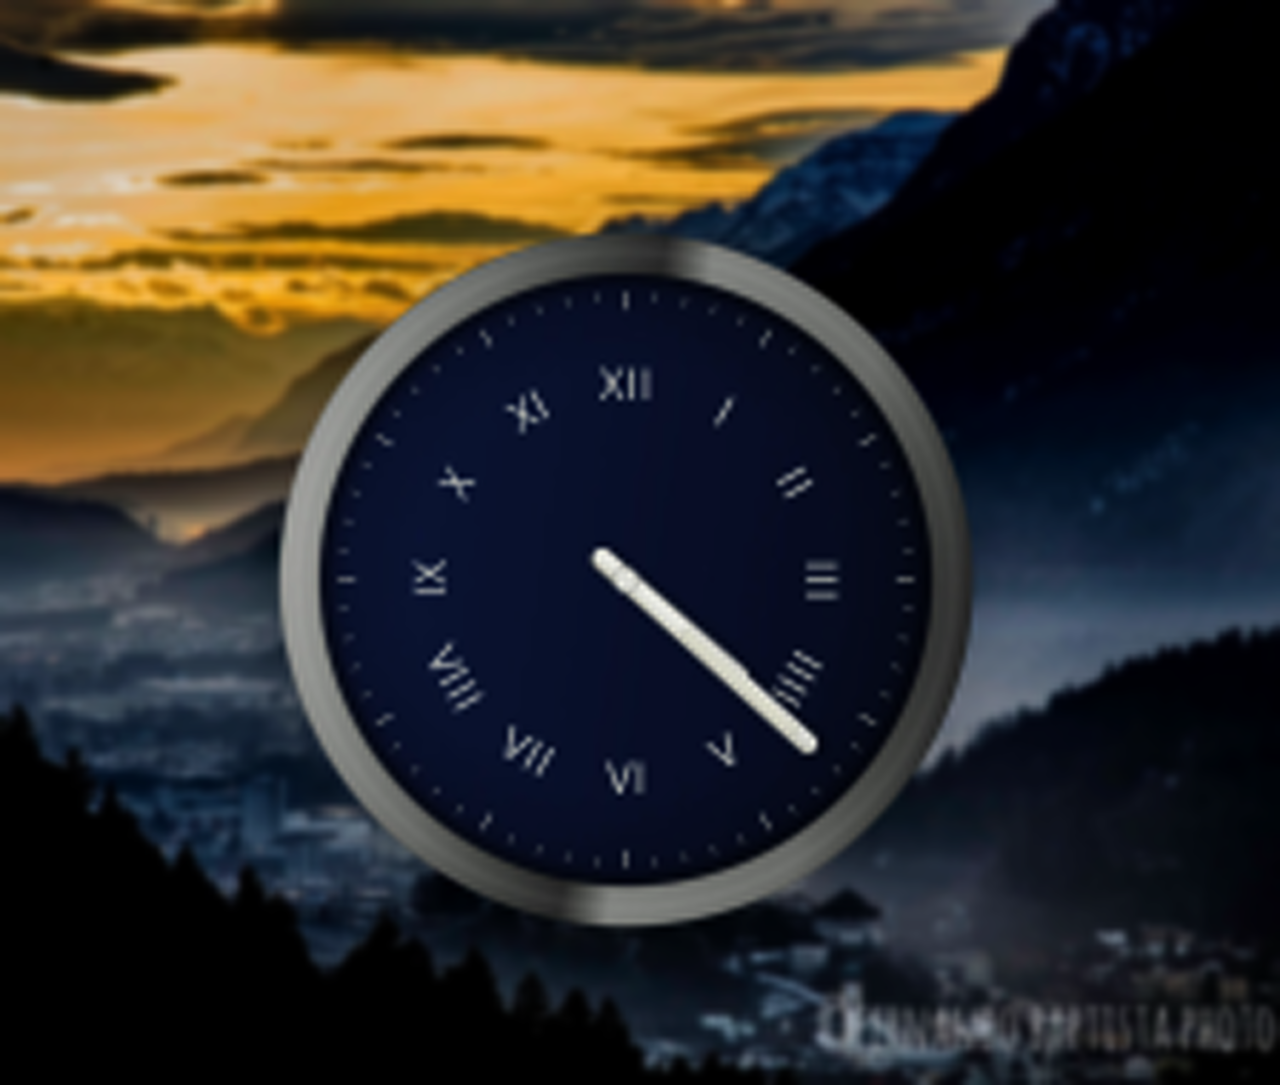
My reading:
{"hour": 4, "minute": 22}
